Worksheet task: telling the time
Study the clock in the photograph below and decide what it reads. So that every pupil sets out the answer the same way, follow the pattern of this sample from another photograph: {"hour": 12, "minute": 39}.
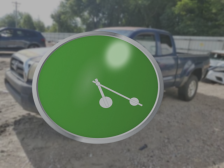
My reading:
{"hour": 5, "minute": 20}
